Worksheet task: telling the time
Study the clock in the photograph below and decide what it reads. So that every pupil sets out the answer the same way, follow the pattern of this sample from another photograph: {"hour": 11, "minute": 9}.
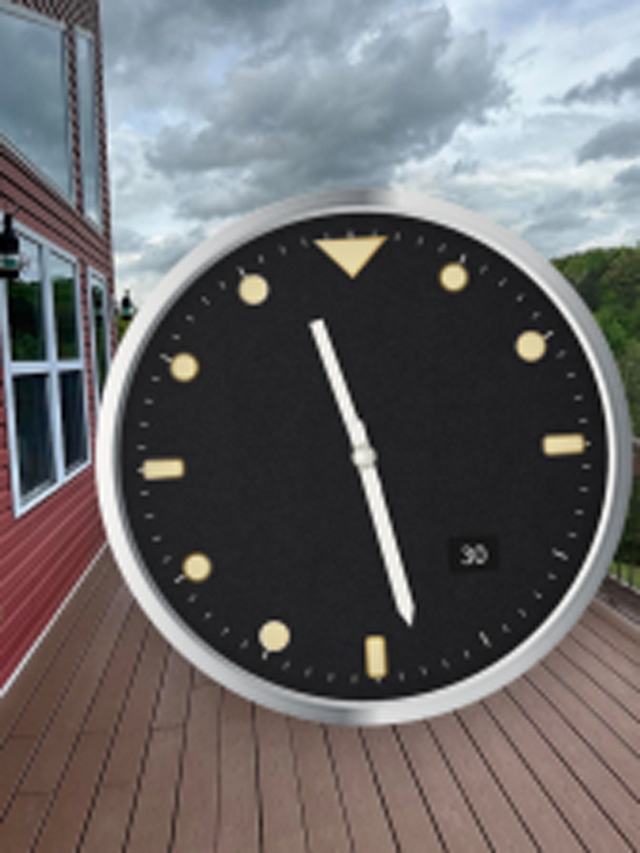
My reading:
{"hour": 11, "minute": 28}
